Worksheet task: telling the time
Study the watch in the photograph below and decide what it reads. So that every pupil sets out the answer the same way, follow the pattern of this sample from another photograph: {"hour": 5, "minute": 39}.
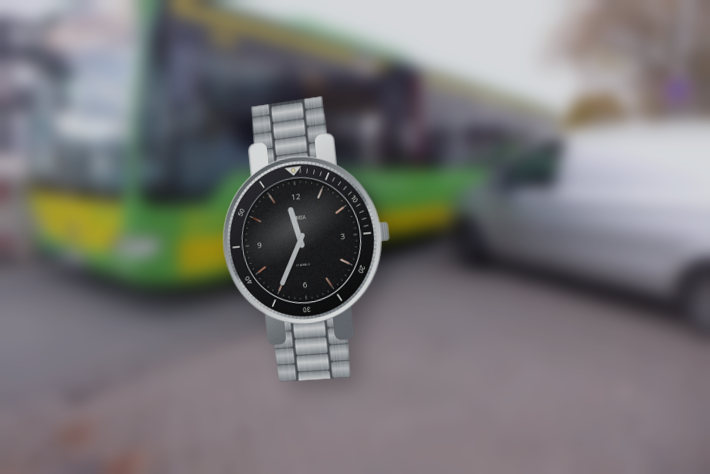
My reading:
{"hour": 11, "minute": 35}
